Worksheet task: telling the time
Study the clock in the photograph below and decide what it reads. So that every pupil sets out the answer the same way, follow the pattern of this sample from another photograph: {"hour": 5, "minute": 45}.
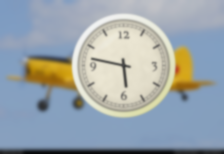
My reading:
{"hour": 5, "minute": 47}
